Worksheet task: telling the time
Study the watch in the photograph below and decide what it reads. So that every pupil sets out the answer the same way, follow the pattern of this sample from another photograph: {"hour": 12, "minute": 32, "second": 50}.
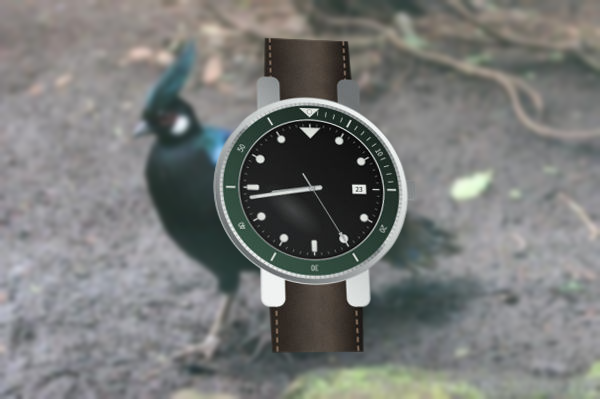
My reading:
{"hour": 8, "minute": 43, "second": 25}
